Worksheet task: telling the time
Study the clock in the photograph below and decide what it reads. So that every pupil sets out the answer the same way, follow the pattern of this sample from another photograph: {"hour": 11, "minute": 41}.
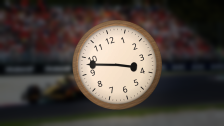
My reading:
{"hour": 3, "minute": 48}
